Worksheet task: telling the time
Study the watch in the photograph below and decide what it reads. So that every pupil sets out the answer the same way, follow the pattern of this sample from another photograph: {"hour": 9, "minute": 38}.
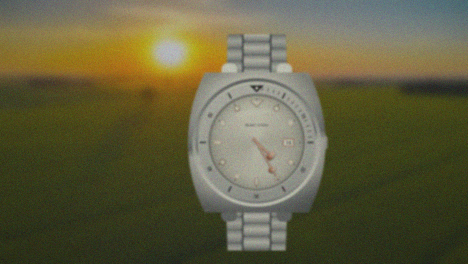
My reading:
{"hour": 4, "minute": 25}
